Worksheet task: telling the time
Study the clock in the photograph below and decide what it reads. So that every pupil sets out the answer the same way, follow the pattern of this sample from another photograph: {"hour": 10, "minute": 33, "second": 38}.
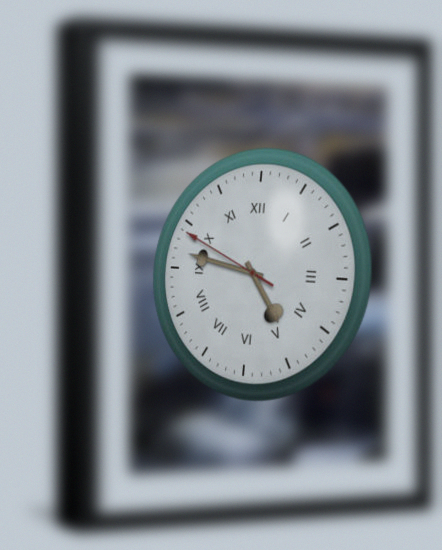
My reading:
{"hour": 4, "minute": 46, "second": 49}
